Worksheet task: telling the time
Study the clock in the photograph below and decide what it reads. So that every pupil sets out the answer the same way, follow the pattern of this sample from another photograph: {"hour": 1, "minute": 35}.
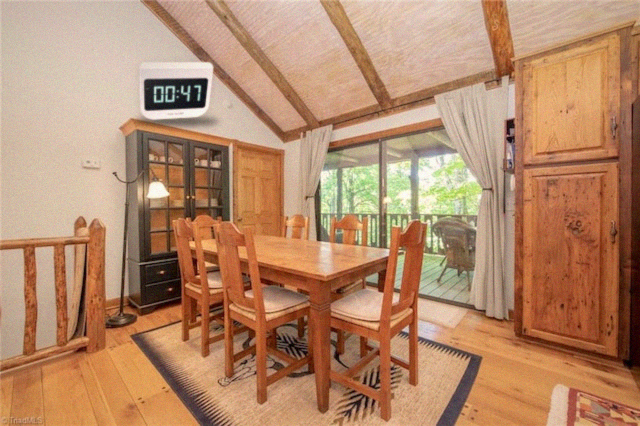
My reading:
{"hour": 0, "minute": 47}
